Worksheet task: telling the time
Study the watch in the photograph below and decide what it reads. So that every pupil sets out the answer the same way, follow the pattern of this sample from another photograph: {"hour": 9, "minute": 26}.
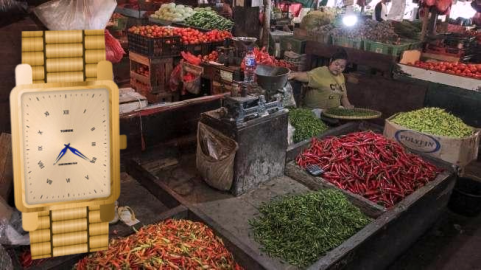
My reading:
{"hour": 7, "minute": 21}
